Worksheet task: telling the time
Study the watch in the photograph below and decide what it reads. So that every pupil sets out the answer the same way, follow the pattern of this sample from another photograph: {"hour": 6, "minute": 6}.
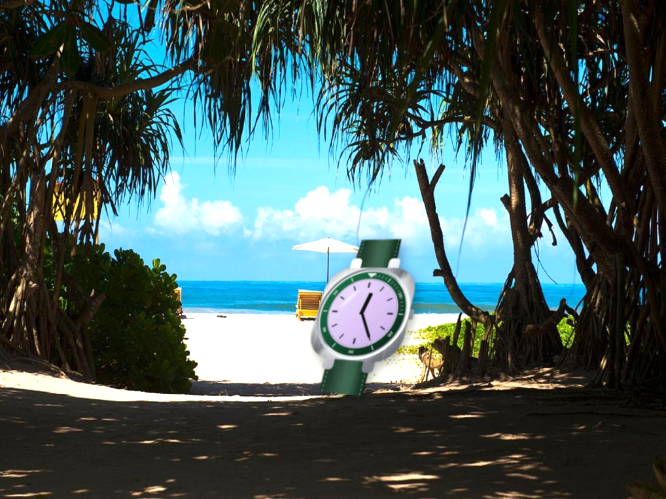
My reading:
{"hour": 12, "minute": 25}
